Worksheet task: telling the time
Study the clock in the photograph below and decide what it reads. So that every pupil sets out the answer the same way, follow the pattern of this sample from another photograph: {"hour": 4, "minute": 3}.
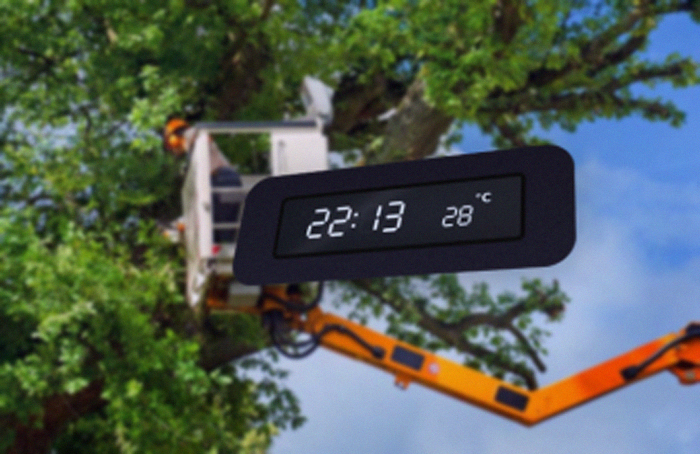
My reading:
{"hour": 22, "minute": 13}
